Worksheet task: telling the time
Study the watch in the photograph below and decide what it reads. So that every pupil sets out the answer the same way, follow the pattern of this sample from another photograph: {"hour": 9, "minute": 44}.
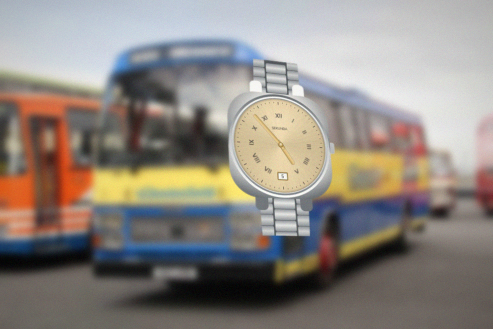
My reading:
{"hour": 4, "minute": 53}
